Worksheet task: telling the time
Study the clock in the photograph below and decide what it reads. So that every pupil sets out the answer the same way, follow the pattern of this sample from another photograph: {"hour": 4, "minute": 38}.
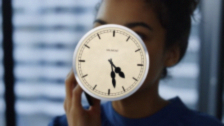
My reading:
{"hour": 4, "minute": 28}
